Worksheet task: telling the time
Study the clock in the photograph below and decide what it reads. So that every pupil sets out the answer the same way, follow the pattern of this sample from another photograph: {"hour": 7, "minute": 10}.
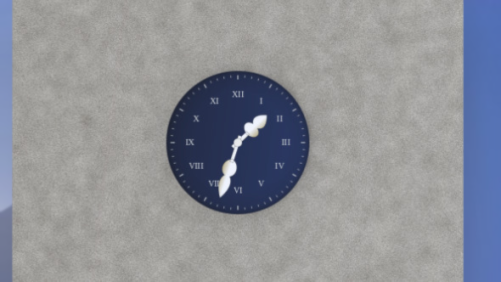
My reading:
{"hour": 1, "minute": 33}
